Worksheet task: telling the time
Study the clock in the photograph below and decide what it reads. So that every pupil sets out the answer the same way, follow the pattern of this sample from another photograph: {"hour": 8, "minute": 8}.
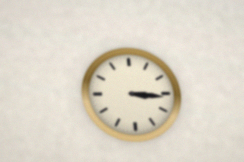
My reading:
{"hour": 3, "minute": 16}
